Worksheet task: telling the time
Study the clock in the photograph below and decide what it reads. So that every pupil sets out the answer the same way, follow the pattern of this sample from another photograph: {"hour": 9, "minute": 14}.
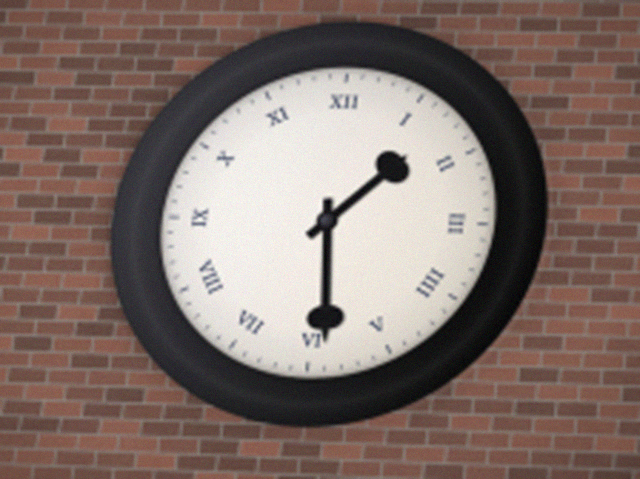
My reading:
{"hour": 1, "minute": 29}
